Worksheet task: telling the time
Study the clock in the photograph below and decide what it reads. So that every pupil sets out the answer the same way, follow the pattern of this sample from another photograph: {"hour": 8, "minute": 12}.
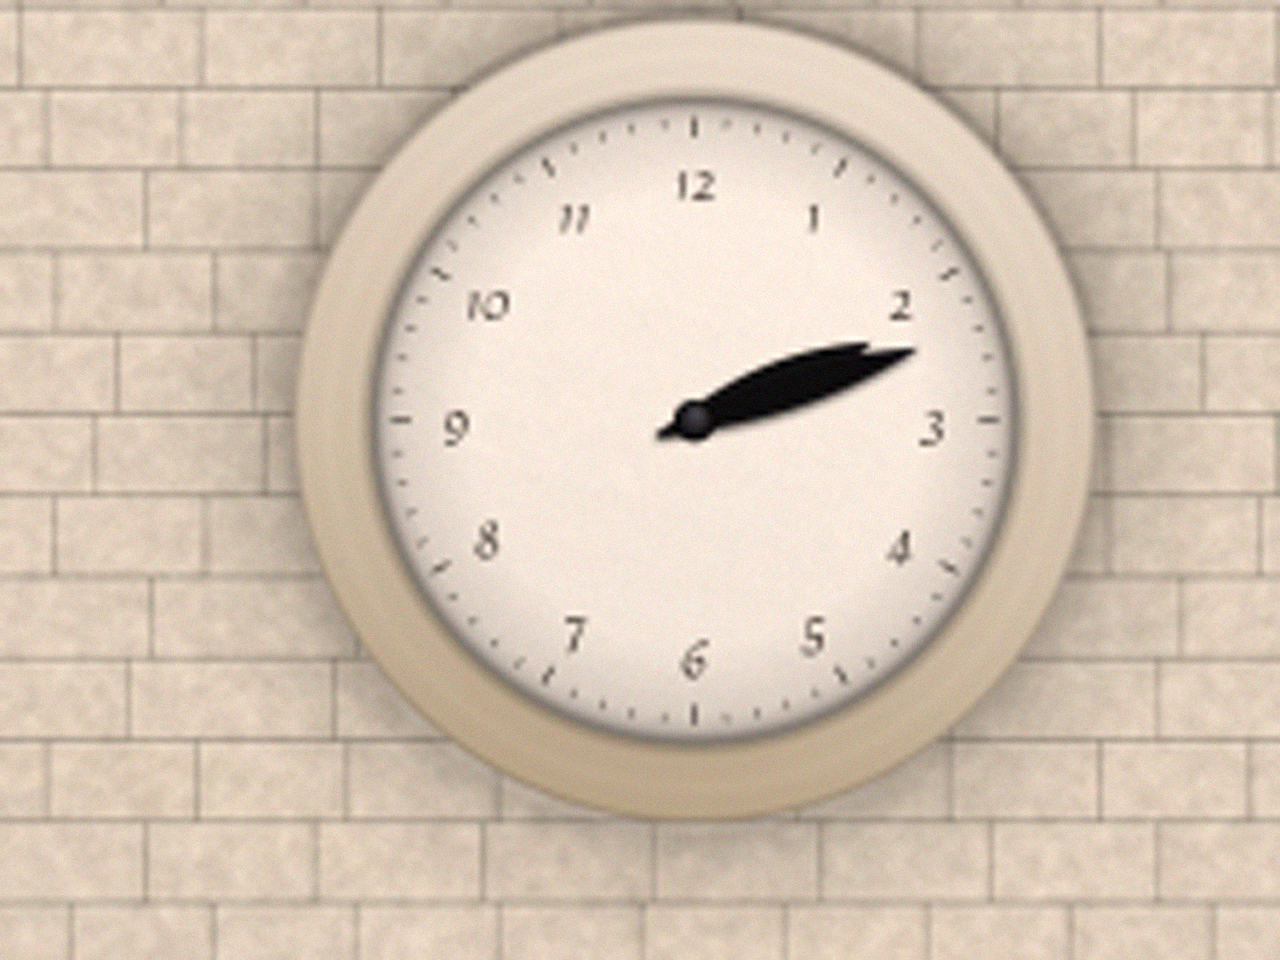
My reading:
{"hour": 2, "minute": 12}
